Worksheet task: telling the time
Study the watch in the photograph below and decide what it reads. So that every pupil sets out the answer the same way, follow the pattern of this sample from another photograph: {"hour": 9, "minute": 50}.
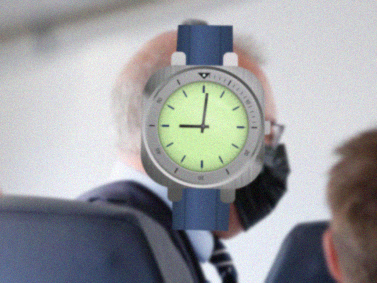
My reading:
{"hour": 9, "minute": 1}
